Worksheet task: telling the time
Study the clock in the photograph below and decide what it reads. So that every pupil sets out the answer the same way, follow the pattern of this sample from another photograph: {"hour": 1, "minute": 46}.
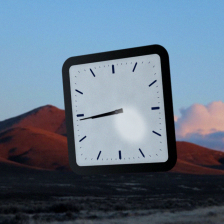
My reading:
{"hour": 8, "minute": 44}
